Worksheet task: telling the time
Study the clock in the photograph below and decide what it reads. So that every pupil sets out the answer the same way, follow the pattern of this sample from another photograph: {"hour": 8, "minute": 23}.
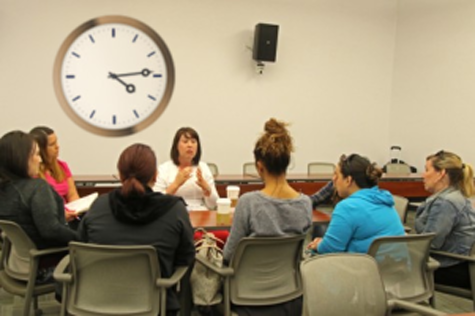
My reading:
{"hour": 4, "minute": 14}
